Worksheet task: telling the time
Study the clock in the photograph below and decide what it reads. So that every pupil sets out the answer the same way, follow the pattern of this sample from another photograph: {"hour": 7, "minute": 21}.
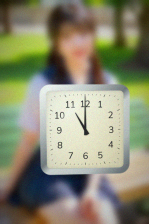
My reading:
{"hour": 11, "minute": 0}
